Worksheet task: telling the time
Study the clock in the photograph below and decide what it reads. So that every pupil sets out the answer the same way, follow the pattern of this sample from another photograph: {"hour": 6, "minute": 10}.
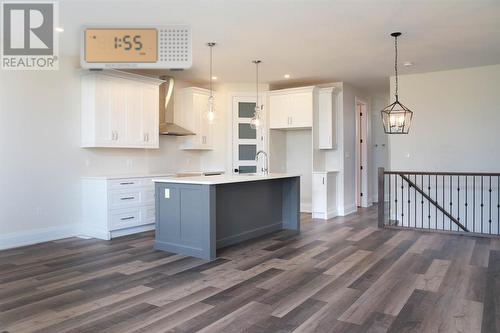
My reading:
{"hour": 1, "minute": 55}
